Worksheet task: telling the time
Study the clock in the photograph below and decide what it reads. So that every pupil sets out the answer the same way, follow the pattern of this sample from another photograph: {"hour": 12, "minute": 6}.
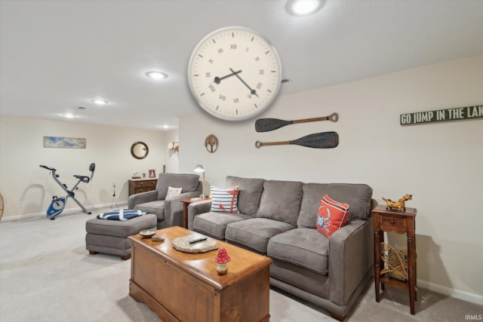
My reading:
{"hour": 8, "minute": 23}
